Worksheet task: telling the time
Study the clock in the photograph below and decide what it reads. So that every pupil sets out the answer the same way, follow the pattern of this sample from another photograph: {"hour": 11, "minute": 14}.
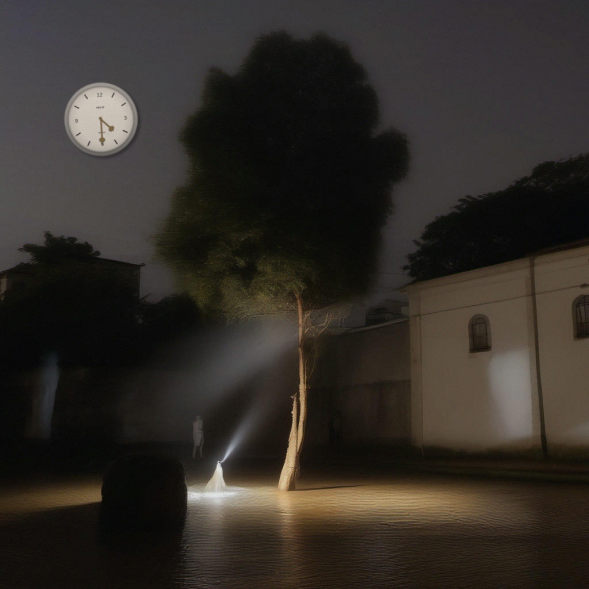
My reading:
{"hour": 4, "minute": 30}
